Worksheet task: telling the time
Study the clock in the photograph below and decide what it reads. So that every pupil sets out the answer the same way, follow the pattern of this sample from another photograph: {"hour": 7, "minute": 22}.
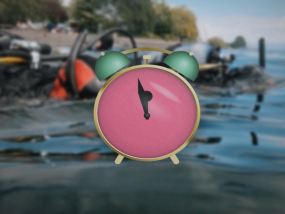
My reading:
{"hour": 11, "minute": 58}
